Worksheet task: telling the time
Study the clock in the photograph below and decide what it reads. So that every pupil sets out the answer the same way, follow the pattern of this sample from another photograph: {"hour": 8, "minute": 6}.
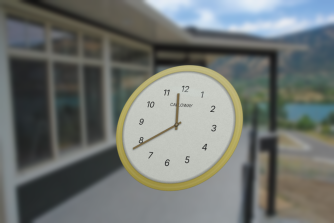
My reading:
{"hour": 11, "minute": 39}
